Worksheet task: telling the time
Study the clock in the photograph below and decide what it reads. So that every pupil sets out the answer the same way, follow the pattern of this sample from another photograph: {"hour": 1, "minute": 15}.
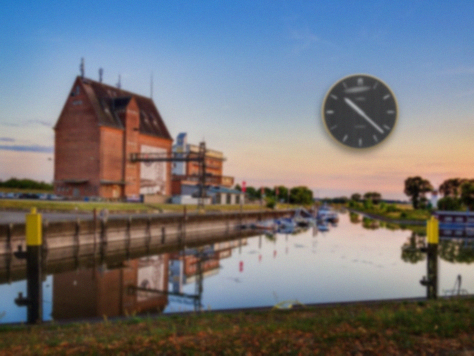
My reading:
{"hour": 10, "minute": 22}
